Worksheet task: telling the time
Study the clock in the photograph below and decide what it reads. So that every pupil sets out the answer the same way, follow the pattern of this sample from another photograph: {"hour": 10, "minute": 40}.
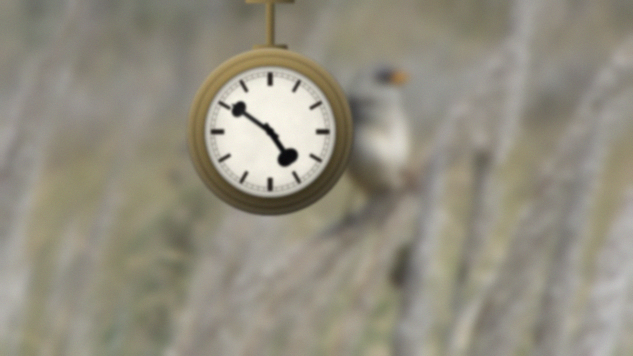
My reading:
{"hour": 4, "minute": 51}
